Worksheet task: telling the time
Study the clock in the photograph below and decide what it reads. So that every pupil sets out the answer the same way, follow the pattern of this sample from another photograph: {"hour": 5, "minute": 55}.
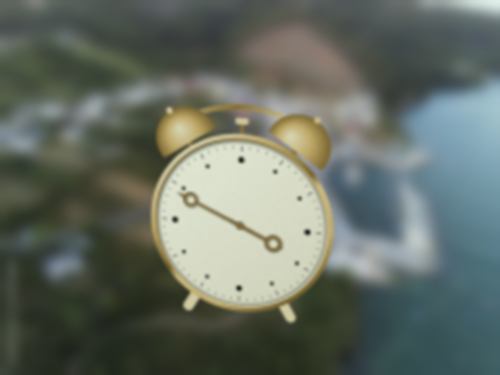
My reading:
{"hour": 3, "minute": 49}
